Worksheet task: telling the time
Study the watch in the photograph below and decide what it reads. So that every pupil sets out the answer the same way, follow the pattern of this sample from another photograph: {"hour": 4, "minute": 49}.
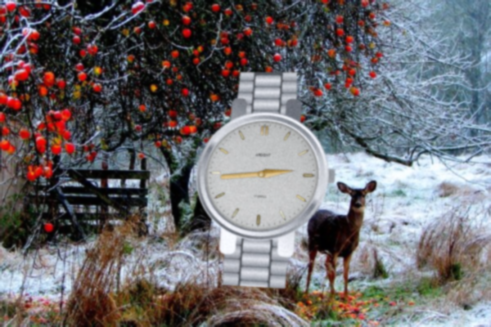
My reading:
{"hour": 2, "minute": 44}
